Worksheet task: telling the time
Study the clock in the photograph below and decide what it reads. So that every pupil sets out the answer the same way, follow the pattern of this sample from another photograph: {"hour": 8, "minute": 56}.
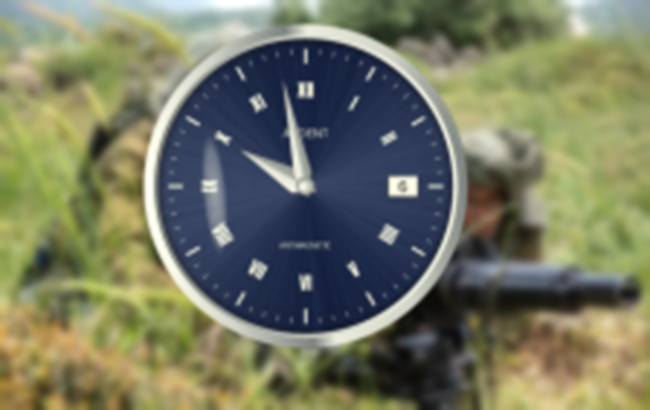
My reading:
{"hour": 9, "minute": 58}
